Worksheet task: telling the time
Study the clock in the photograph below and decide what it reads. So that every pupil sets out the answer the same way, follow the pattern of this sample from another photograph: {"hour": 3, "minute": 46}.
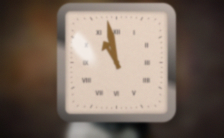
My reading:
{"hour": 10, "minute": 58}
